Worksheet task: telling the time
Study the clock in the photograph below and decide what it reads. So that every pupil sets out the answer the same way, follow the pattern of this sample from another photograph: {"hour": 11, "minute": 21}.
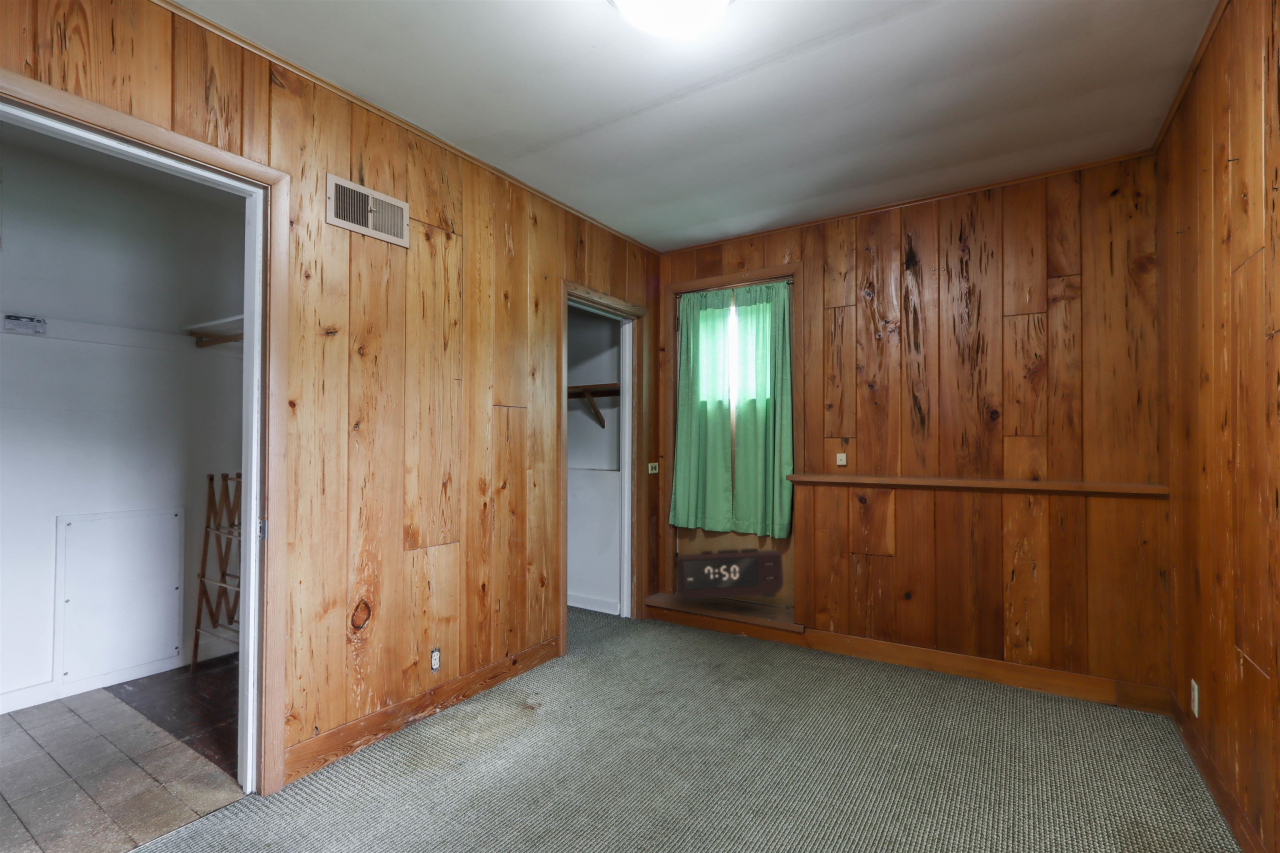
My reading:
{"hour": 7, "minute": 50}
